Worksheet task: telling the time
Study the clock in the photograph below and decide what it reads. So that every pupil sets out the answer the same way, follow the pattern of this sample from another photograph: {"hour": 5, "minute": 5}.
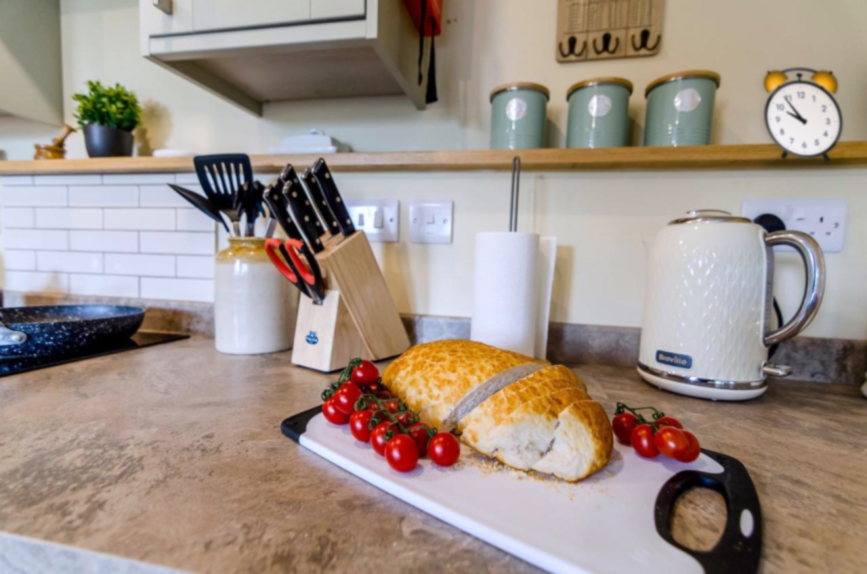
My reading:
{"hour": 9, "minute": 54}
